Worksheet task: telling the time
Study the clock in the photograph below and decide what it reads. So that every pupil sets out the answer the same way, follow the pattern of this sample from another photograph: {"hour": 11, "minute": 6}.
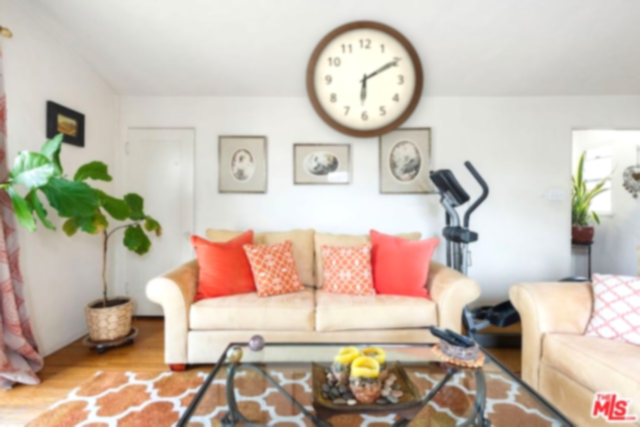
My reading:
{"hour": 6, "minute": 10}
